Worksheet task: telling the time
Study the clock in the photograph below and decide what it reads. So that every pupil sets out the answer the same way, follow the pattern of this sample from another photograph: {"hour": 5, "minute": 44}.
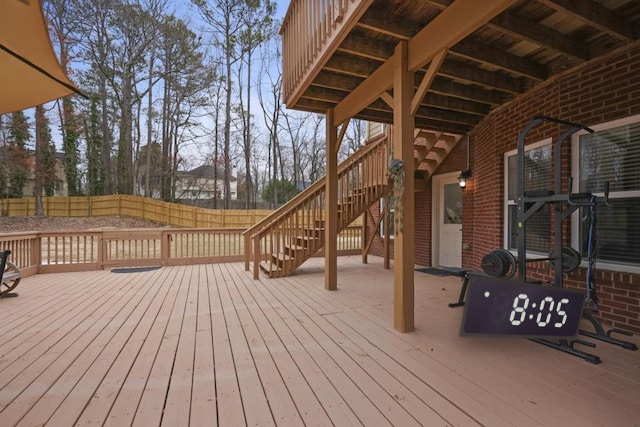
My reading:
{"hour": 8, "minute": 5}
